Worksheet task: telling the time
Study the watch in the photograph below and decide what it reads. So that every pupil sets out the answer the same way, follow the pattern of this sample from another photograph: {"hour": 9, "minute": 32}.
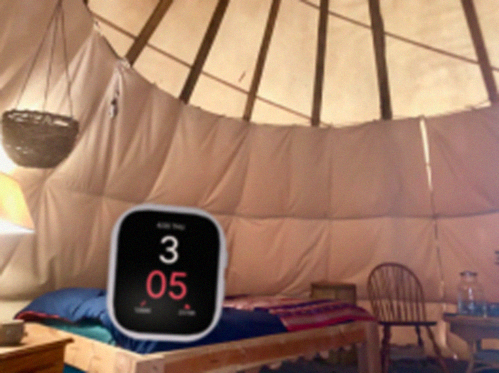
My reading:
{"hour": 3, "minute": 5}
